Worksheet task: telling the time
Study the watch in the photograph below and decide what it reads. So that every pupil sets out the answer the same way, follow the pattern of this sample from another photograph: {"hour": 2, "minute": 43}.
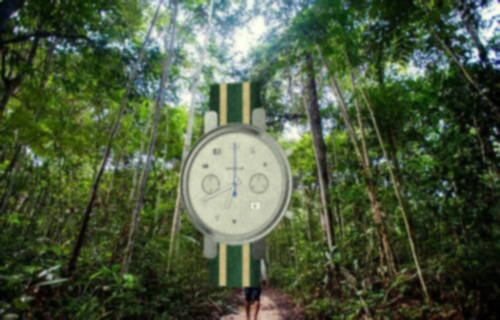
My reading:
{"hour": 6, "minute": 41}
